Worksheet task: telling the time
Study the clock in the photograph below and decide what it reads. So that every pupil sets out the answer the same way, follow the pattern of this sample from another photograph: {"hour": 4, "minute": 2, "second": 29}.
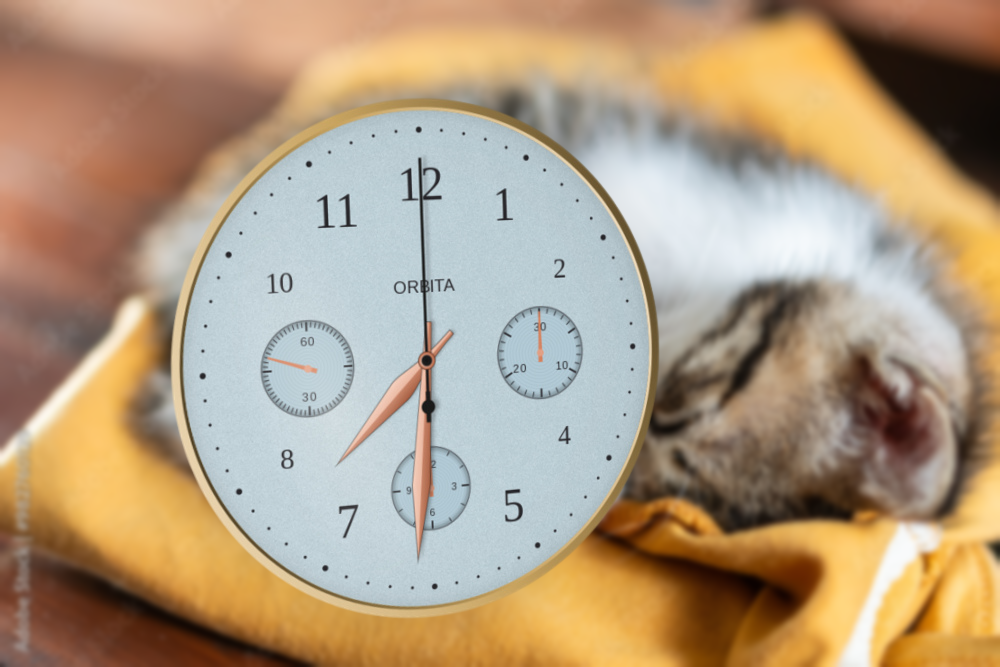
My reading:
{"hour": 7, "minute": 30, "second": 48}
